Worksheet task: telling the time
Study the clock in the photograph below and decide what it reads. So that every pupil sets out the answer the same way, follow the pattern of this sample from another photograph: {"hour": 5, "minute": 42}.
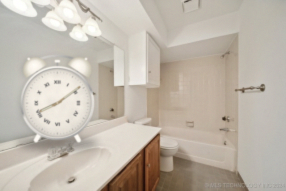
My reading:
{"hour": 8, "minute": 9}
